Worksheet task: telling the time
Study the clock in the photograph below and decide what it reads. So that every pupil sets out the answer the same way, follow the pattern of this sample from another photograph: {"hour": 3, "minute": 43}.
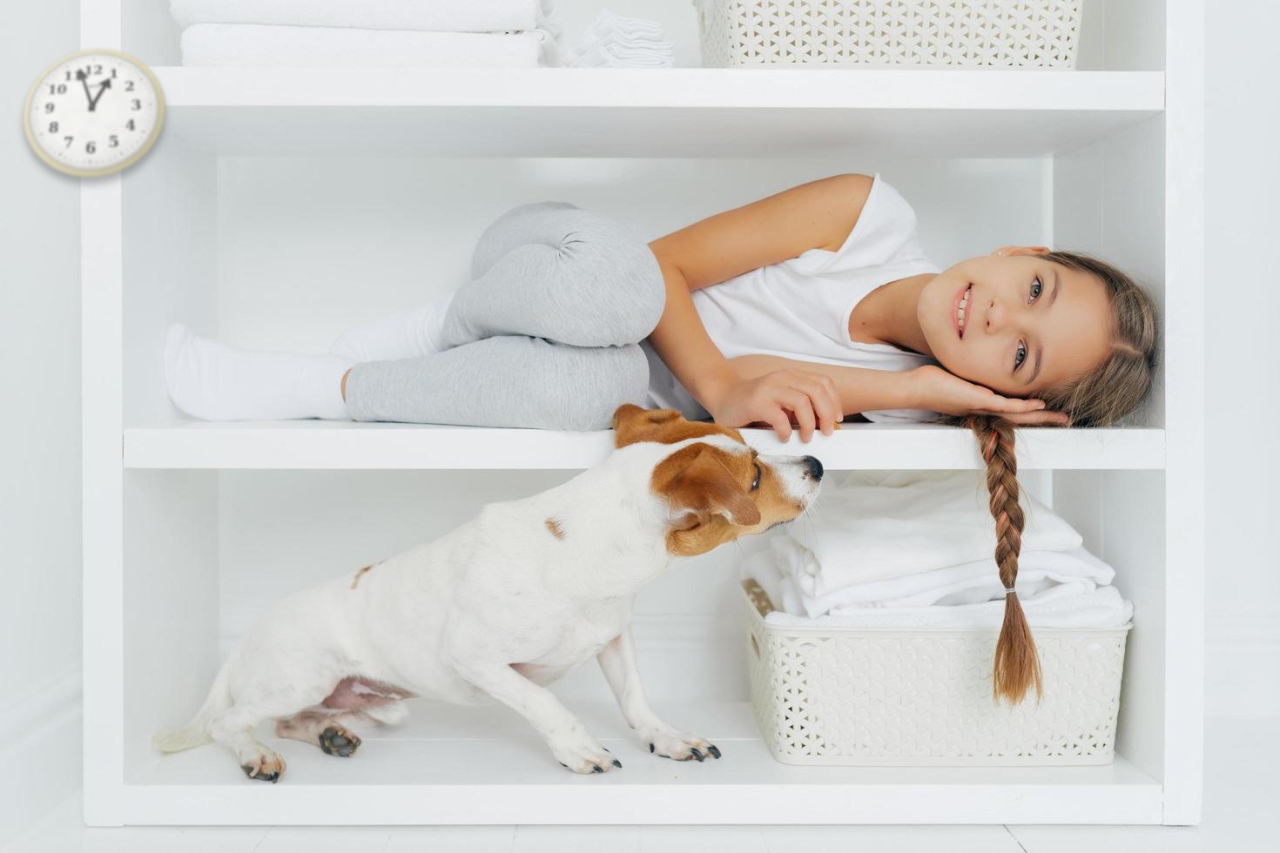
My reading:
{"hour": 12, "minute": 57}
